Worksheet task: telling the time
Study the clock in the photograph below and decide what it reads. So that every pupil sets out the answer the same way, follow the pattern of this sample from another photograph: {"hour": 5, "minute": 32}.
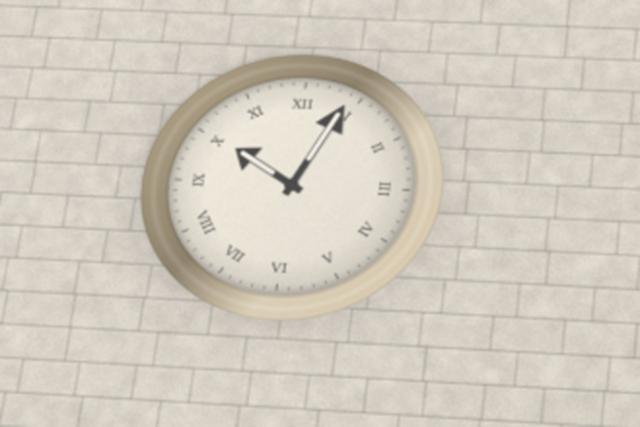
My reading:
{"hour": 10, "minute": 4}
